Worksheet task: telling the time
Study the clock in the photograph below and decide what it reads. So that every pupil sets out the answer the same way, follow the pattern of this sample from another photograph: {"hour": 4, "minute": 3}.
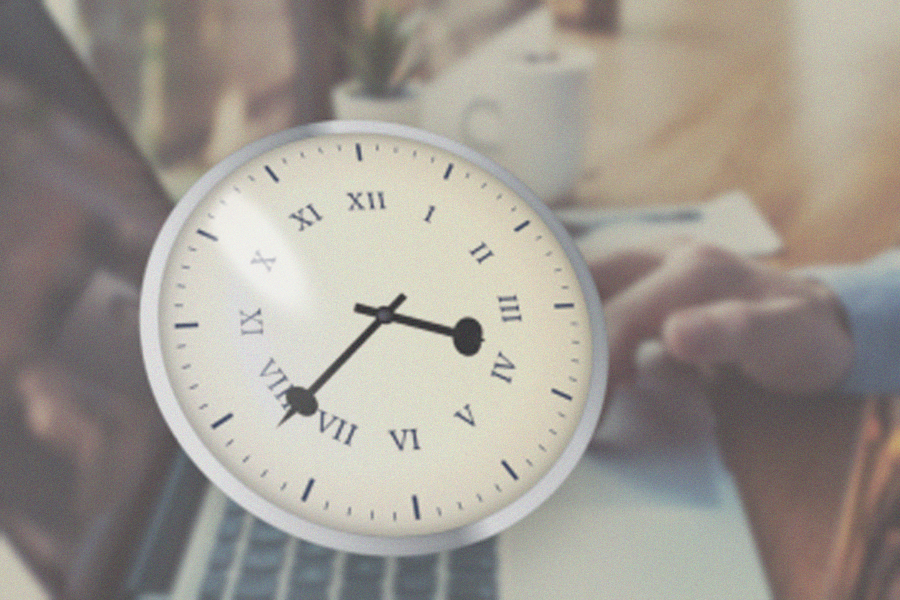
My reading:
{"hour": 3, "minute": 38}
